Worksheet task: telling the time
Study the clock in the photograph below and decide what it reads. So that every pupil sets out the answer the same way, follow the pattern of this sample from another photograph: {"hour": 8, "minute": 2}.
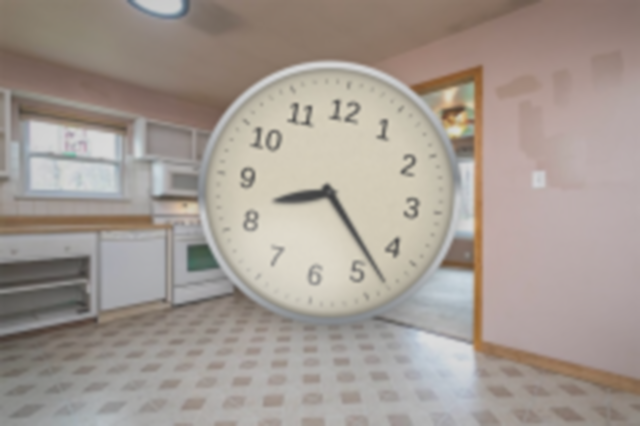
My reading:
{"hour": 8, "minute": 23}
